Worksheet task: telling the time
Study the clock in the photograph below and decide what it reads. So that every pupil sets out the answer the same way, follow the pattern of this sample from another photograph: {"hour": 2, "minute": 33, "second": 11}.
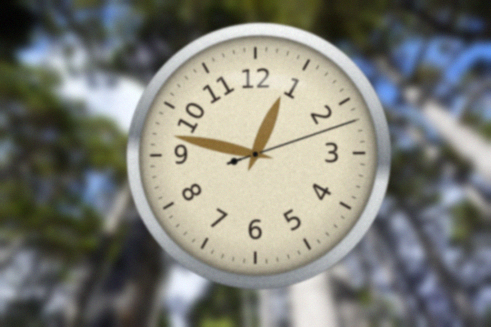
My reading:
{"hour": 12, "minute": 47, "second": 12}
